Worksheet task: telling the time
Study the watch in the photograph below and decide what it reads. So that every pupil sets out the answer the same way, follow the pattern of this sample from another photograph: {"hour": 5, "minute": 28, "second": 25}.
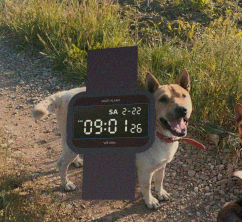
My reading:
{"hour": 9, "minute": 1, "second": 26}
